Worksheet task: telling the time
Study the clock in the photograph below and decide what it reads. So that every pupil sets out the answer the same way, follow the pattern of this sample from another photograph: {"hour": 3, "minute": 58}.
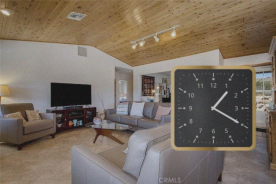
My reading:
{"hour": 1, "minute": 20}
